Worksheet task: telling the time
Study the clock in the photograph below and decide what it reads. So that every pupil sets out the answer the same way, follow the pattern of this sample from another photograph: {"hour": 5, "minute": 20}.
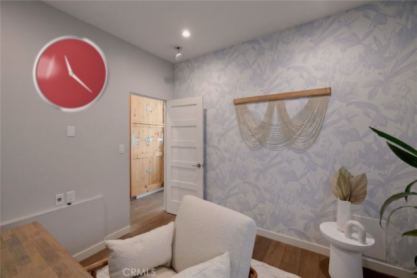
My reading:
{"hour": 11, "minute": 22}
